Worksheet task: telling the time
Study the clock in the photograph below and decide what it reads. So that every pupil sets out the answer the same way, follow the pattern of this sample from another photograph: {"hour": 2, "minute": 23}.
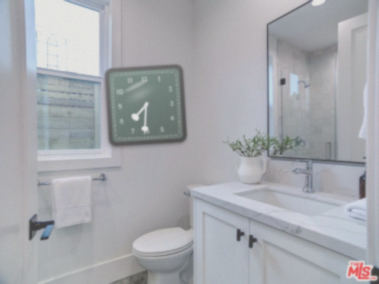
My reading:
{"hour": 7, "minute": 31}
